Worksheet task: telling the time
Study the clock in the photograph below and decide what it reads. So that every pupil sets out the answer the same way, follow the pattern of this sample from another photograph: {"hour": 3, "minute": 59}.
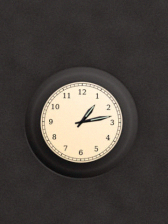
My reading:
{"hour": 1, "minute": 13}
